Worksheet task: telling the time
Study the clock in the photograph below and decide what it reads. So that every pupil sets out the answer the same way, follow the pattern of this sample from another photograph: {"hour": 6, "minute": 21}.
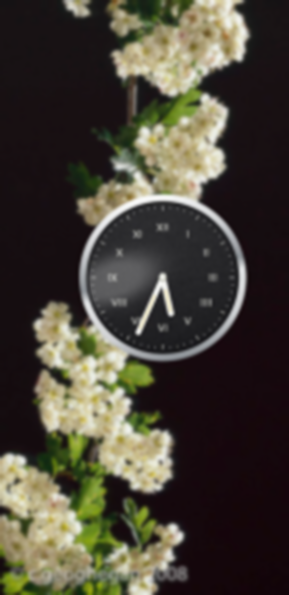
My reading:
{"hour": 5, "minute": 34}
